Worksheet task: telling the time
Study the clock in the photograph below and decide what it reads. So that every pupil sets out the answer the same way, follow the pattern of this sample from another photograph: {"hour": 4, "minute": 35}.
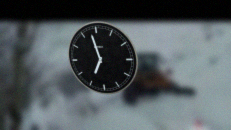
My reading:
{"hour": 6, "minute": 58}
